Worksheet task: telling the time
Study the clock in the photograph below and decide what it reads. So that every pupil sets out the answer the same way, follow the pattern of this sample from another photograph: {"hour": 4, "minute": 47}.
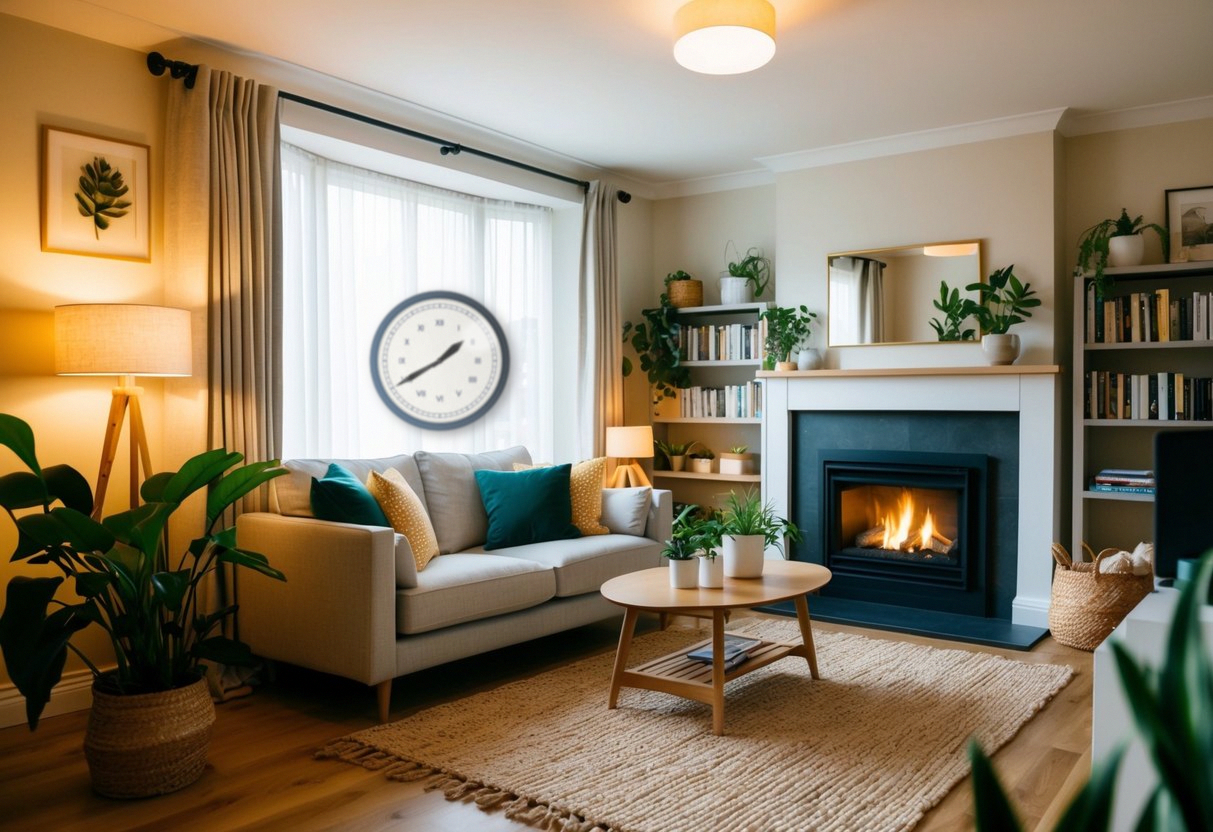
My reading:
{"hour": 1, "minute": 40}
